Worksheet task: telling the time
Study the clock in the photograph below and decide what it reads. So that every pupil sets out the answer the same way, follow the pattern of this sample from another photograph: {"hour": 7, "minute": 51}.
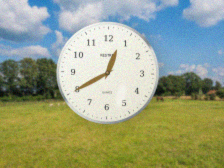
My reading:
{"hour": 12, "minute": 40}
